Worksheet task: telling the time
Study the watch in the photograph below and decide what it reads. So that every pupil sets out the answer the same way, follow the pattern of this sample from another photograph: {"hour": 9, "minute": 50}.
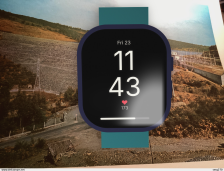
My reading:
{"hour": 11, "minute": 43}
